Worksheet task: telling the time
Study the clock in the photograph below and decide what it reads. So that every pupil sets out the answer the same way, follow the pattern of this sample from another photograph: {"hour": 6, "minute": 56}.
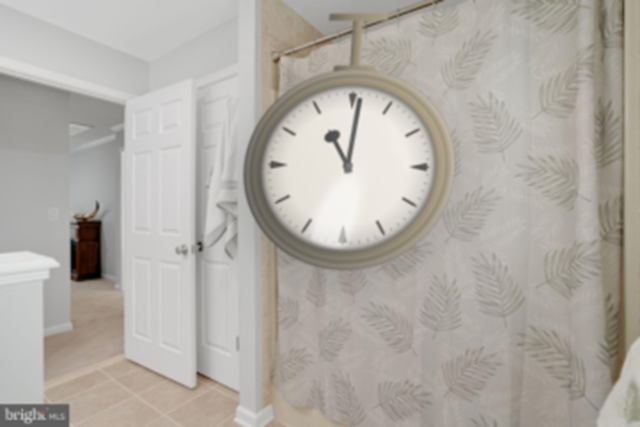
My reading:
{"hour": 11, "minute": 1}
